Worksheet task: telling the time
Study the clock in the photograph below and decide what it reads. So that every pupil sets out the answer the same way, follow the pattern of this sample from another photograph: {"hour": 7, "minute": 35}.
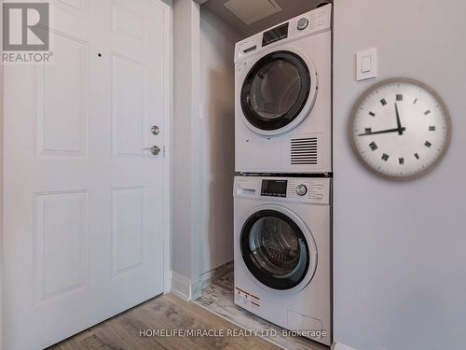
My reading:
{"hour": 11, "minute": 44}
